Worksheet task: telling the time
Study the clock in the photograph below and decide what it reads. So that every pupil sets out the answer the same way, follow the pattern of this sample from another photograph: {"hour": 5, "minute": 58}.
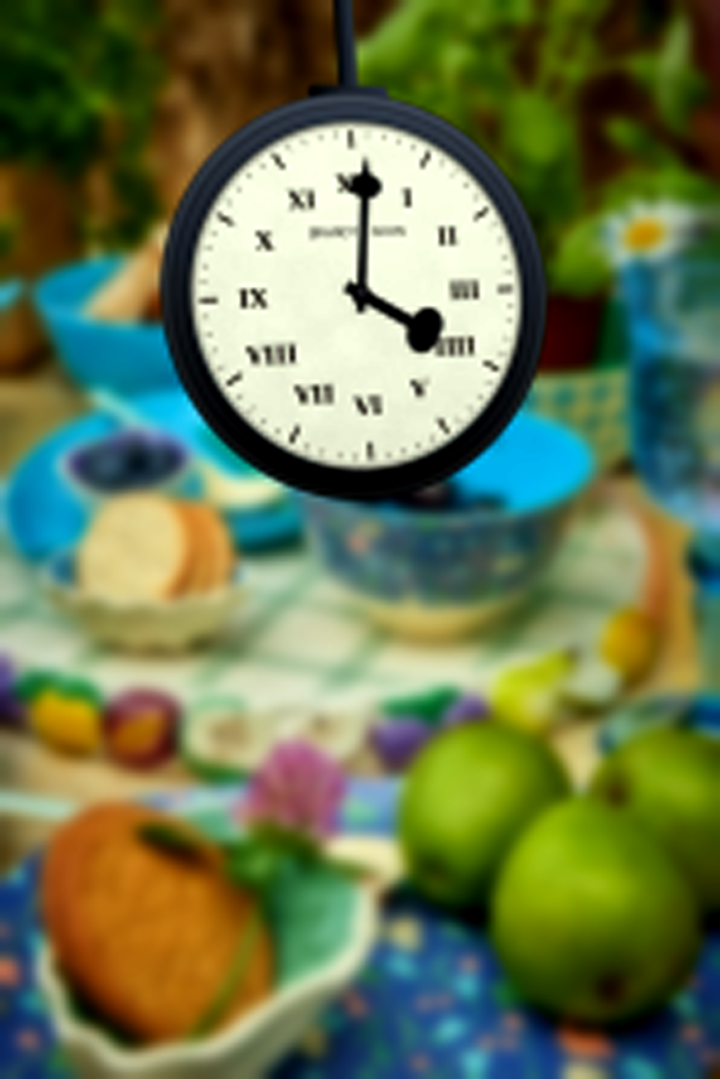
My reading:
{"hour": 4, "minute": 1}
